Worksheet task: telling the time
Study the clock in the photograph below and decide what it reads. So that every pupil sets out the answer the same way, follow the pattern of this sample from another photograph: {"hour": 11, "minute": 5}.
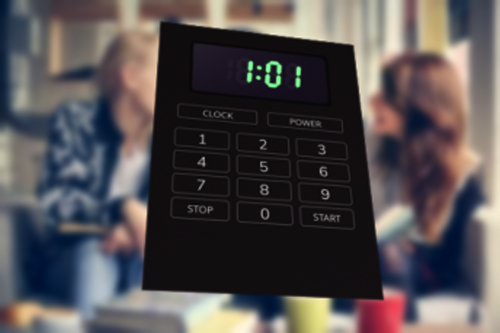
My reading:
{"hour": 1, "minute": 1}
